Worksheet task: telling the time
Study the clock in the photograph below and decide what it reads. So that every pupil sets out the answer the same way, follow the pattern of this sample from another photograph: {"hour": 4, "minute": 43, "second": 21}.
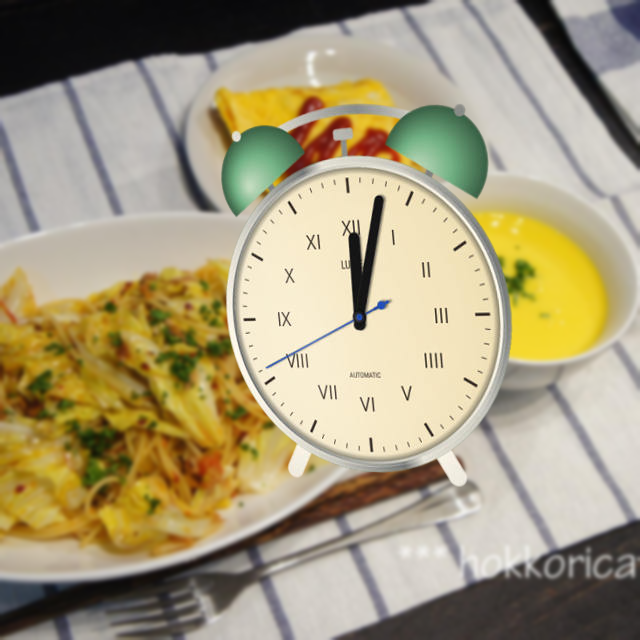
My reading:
{"hour": 12, "minute": 2, "second": 41}
